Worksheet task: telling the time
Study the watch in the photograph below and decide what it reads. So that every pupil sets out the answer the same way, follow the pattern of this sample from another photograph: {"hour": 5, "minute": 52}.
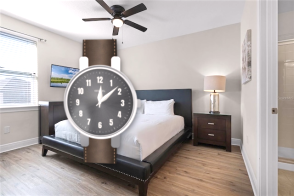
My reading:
{"hour": 12, "minute": 8}
